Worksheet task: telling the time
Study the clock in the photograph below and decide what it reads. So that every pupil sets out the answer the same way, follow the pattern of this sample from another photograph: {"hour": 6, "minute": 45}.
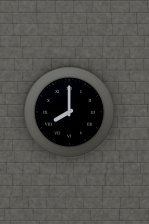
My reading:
{"hour": 8, "minute": 0}
